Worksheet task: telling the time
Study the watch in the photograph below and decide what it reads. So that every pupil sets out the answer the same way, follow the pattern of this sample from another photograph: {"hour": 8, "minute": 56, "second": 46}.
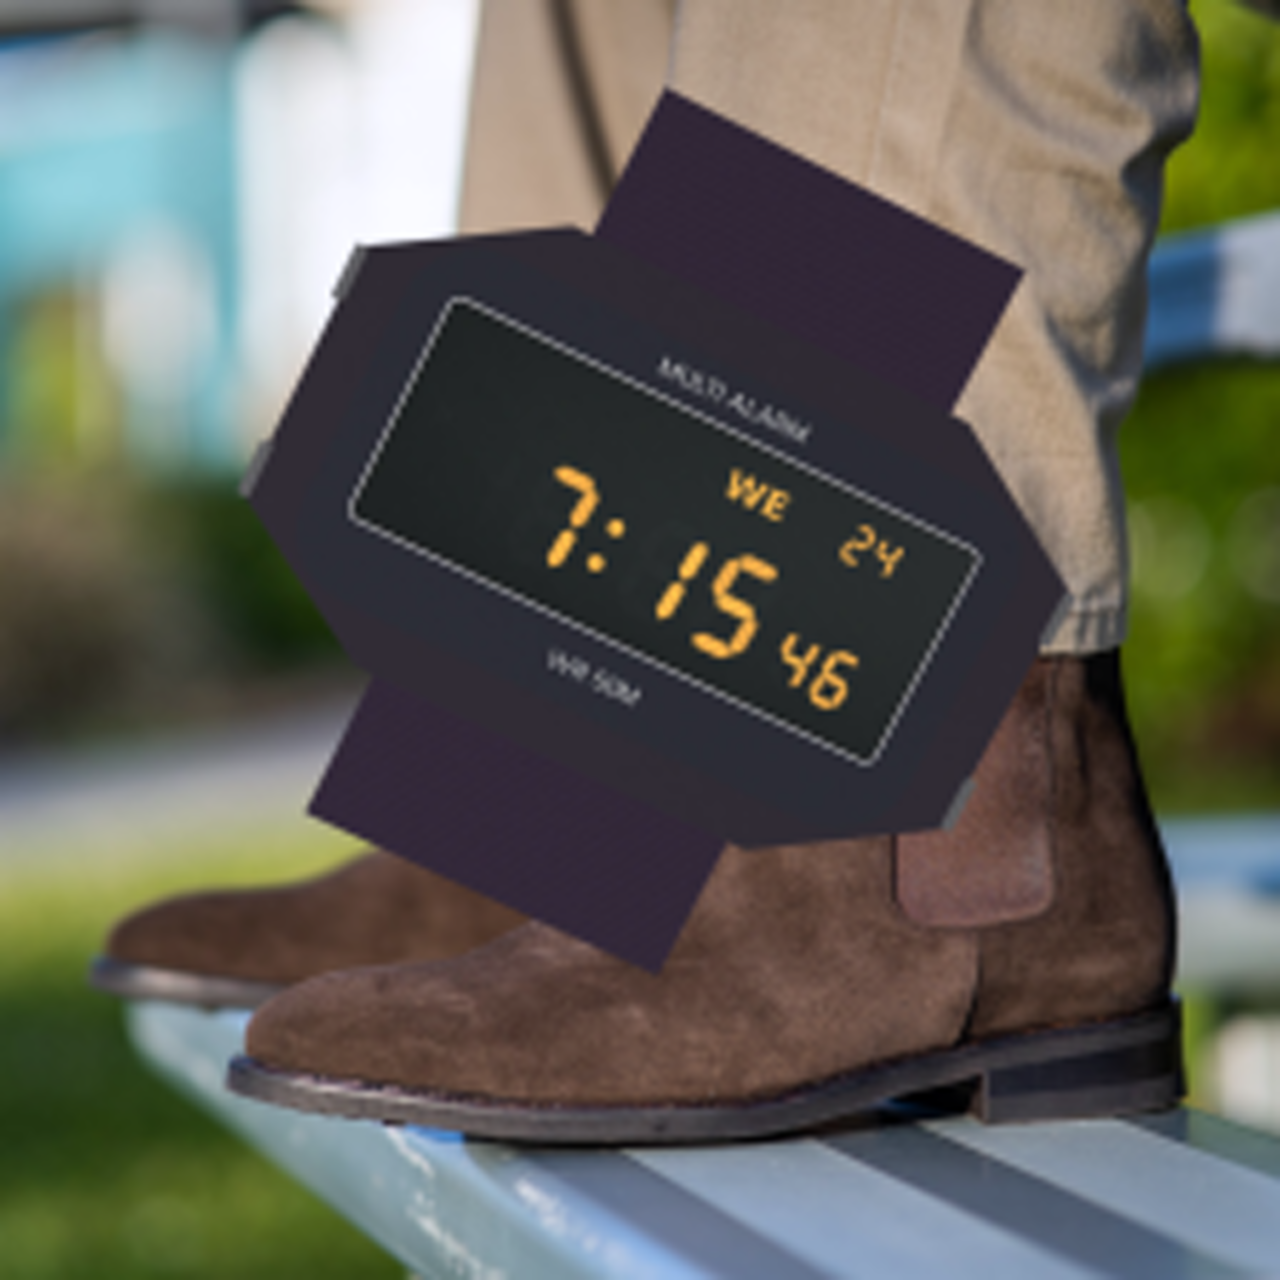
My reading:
{"hour": 7, "minute": 15, "second": 46}
